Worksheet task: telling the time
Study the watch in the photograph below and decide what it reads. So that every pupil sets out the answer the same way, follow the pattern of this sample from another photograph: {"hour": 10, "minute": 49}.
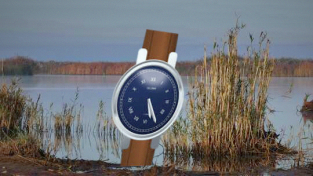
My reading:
{"hour": 5, "minute": 25}
